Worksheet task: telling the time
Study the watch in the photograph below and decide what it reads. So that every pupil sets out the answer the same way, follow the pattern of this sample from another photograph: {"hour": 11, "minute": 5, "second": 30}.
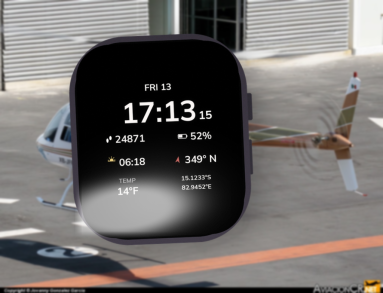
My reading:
{"hour": 17, "minute": 13, "second": 15}
